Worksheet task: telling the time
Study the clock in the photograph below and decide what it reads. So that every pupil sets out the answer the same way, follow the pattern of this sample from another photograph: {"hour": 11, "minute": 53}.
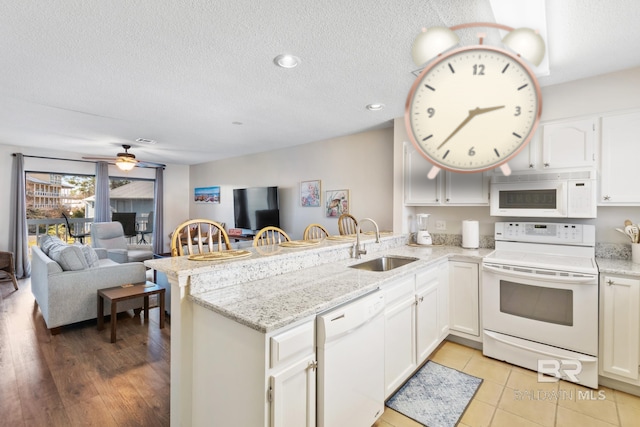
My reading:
{"hour": 2, "minute": 37}
